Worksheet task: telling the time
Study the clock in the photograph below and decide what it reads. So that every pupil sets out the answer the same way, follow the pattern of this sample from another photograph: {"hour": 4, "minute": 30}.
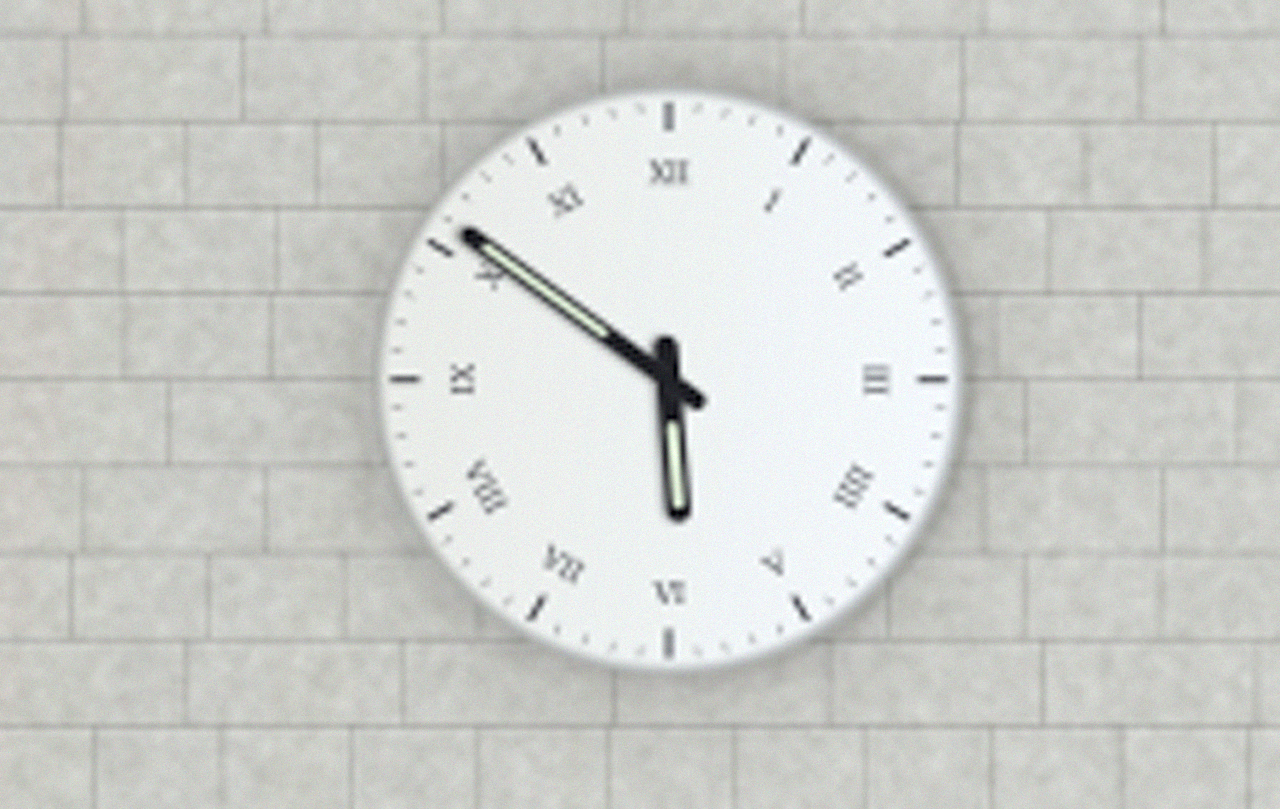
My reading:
{"hour": 5, "minute": 51}
